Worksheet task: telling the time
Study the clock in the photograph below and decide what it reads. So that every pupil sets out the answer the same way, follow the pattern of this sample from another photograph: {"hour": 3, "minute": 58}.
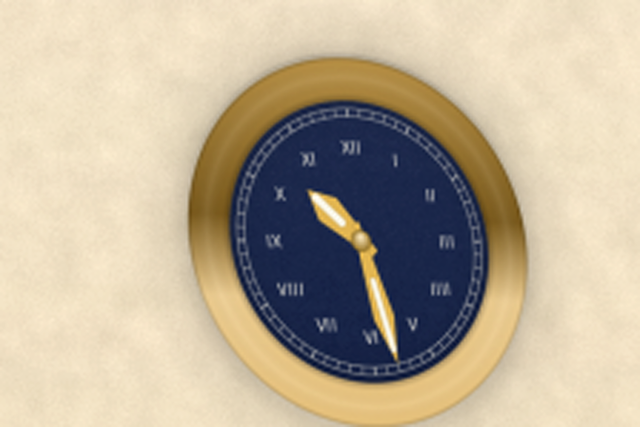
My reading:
{"hour": 10, "minute": 28}
